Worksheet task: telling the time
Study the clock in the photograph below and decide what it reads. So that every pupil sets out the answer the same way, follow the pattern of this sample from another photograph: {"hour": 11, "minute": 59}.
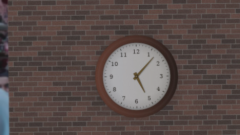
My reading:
{"hour": 5, "minute": 7}
